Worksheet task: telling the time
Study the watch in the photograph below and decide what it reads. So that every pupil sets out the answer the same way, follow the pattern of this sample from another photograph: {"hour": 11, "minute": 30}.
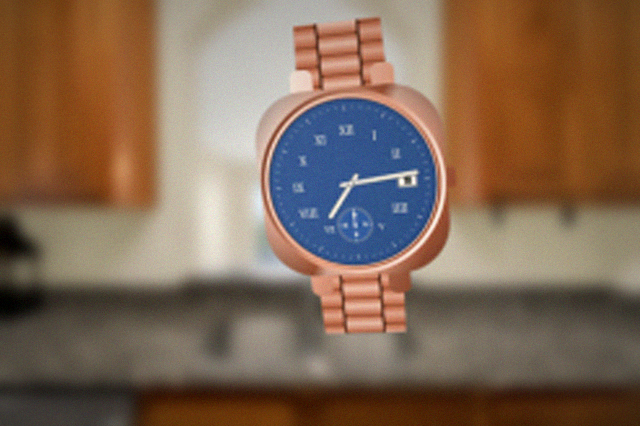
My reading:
{"hour": 7, "minute": 14}
